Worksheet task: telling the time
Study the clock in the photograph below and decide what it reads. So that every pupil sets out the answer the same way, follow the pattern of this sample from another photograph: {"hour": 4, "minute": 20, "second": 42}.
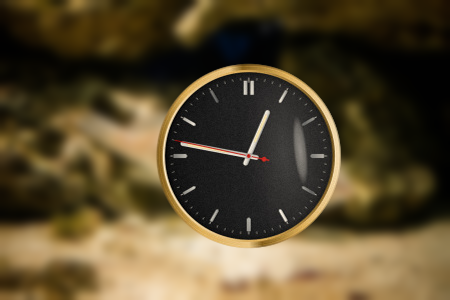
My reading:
{"hour": 12, "minute": 46, "second": 47}
